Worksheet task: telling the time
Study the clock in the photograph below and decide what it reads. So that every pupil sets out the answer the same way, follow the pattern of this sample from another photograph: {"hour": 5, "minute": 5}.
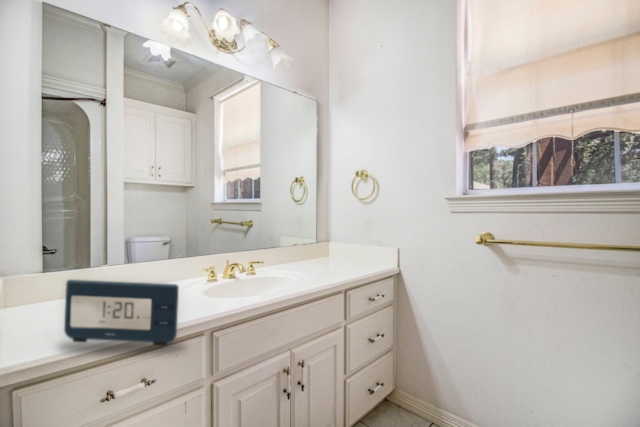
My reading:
{"hour": 1, "minute": 20}
